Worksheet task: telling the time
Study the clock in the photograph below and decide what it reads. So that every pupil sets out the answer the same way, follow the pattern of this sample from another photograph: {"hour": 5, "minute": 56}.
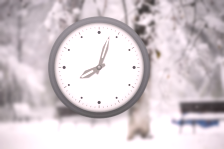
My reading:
{"hour": 8, "minute": 3}
